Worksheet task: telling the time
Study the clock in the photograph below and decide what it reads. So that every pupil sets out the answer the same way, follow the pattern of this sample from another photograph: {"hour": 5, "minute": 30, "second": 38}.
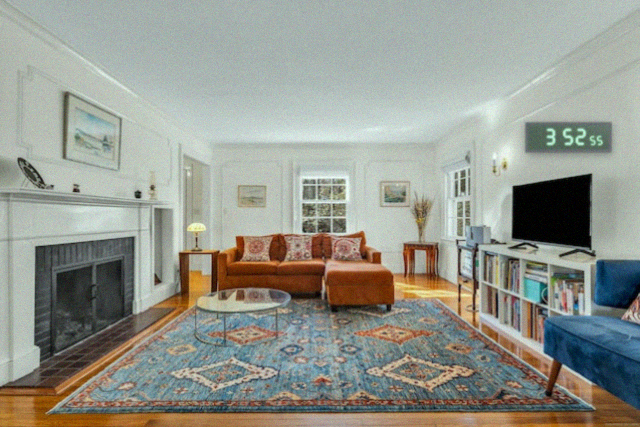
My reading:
{"hour": 3, "minute": 52, "second": 55}
